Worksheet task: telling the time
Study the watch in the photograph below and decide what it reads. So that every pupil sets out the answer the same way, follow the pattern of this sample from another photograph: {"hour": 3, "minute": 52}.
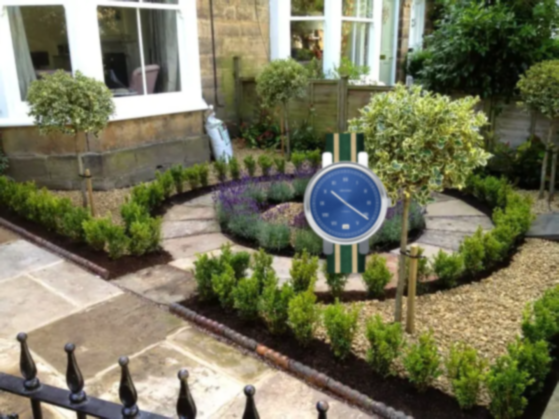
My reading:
{"hour": 10, "minute": 21}
